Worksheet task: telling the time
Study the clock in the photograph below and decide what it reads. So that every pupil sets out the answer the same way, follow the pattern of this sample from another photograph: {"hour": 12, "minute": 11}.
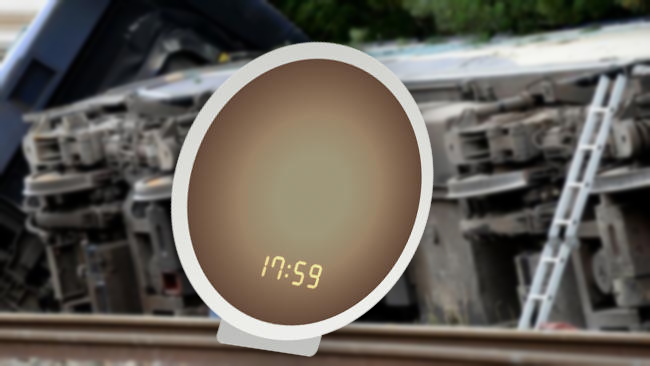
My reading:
{"hour": 17, "minute": 59}
